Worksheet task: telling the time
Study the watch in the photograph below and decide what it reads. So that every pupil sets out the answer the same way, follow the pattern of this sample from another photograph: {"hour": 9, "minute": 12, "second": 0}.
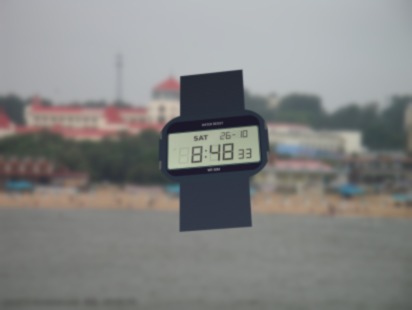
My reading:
{"hour": 8, "minute": 48, "second": 33}
